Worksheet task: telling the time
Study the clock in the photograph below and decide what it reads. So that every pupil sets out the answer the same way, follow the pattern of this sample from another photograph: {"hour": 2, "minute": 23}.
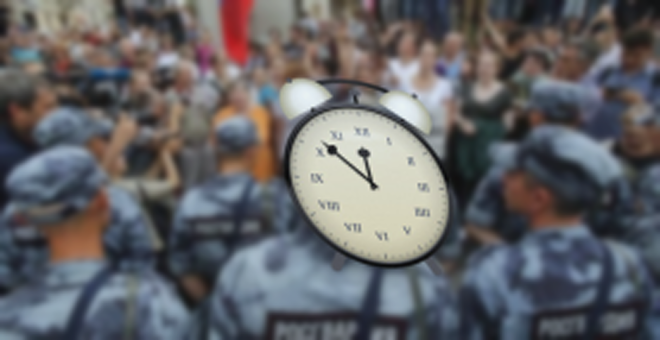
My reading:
{"hour": 11, "minute": 52}
